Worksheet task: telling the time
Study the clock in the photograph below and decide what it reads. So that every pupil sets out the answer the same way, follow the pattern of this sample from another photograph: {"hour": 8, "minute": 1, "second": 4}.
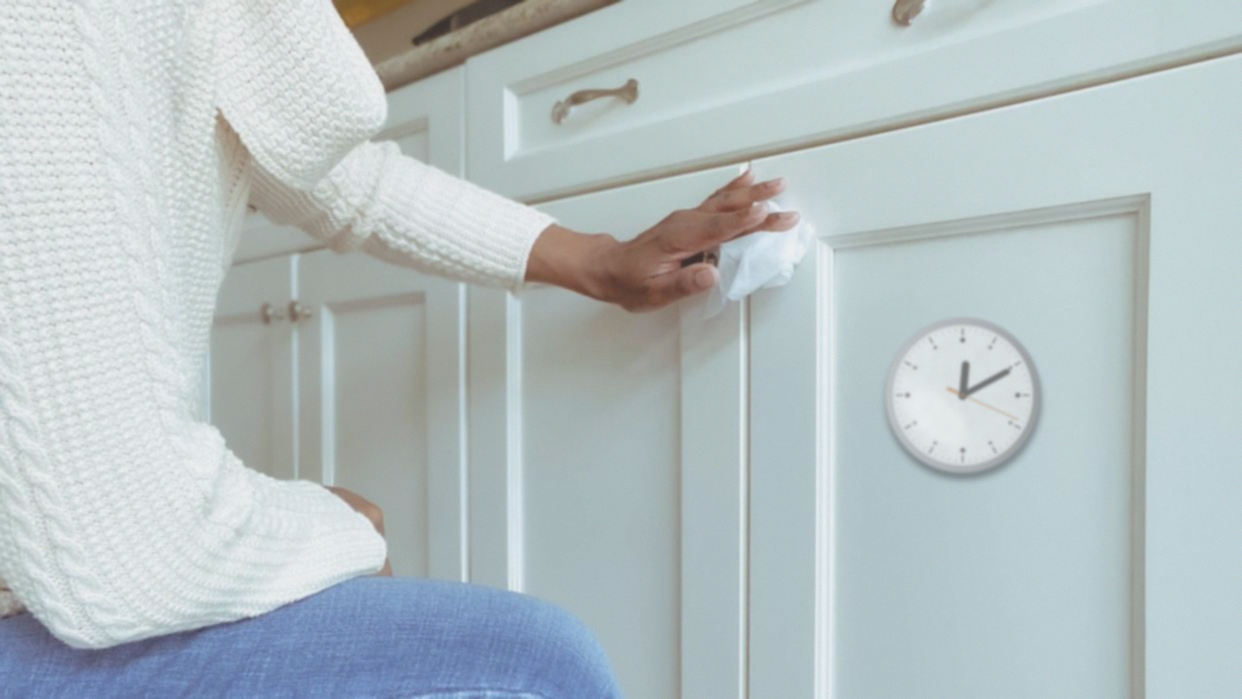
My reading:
{"hour": 12, "minute": 10, "second": 19}
